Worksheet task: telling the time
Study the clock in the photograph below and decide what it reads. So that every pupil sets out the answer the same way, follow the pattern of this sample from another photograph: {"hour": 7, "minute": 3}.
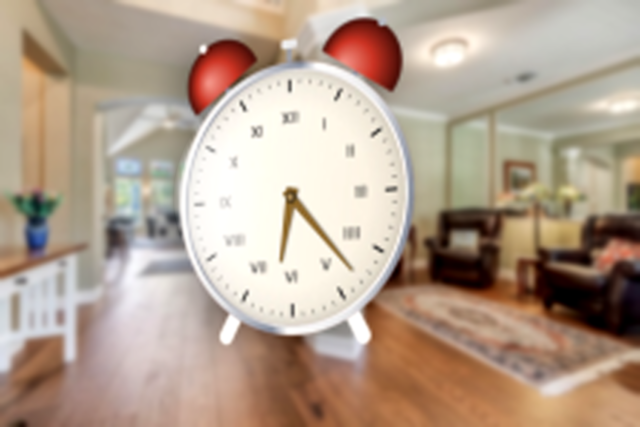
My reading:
{"hour": 6, "minute": 23}
